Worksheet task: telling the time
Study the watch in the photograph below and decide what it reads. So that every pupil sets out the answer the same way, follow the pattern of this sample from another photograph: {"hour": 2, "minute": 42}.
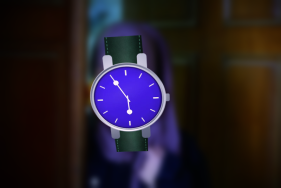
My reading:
{"hour": 5, "minute": 55}
